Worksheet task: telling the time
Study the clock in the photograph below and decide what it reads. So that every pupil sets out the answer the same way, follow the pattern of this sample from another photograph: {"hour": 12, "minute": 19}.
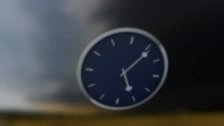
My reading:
{"hour": 5, "minute": 6}
